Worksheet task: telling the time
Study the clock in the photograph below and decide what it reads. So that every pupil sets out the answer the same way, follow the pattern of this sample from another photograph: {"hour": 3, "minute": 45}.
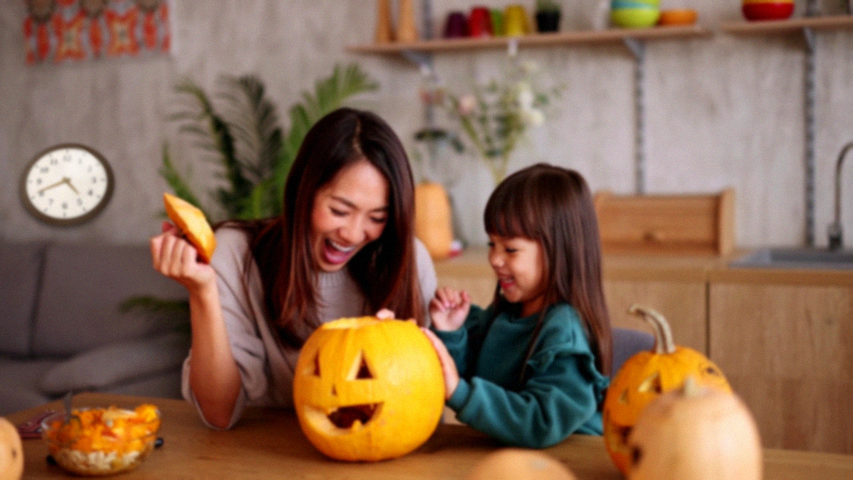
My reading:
{"hour": 4, "minute": 41}
